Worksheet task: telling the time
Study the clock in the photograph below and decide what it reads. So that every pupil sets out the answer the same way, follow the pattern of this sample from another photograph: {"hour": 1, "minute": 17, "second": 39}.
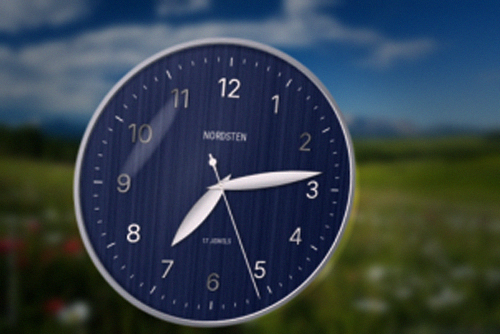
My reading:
{"hour": 7, "minute": 13, "second": 26}
